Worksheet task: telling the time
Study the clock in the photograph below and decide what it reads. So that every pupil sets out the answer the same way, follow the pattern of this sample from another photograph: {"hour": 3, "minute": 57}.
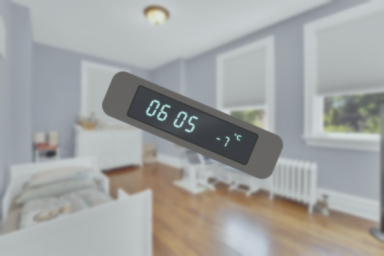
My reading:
{"hour": 6, "minute": 5}
